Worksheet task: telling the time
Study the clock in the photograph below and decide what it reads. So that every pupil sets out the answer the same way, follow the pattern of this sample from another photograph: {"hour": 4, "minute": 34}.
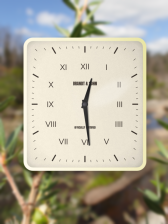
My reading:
{"hour": 12, "minute": 29}
